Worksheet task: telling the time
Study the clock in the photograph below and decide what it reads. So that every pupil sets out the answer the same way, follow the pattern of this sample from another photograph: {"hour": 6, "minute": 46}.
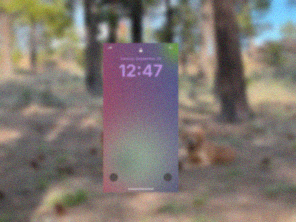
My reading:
{"hour": 12, "minute": 47}
